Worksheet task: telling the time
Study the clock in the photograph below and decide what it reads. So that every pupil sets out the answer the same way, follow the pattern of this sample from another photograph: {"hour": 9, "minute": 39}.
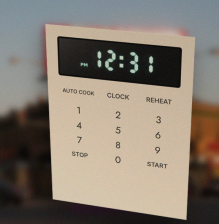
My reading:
{"hour": 12, "minute": 31}
